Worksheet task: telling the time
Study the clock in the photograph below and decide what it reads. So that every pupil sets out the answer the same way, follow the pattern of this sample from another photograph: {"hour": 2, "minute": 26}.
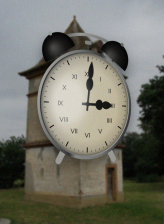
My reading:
{"hour": 3, "minute": 1}
